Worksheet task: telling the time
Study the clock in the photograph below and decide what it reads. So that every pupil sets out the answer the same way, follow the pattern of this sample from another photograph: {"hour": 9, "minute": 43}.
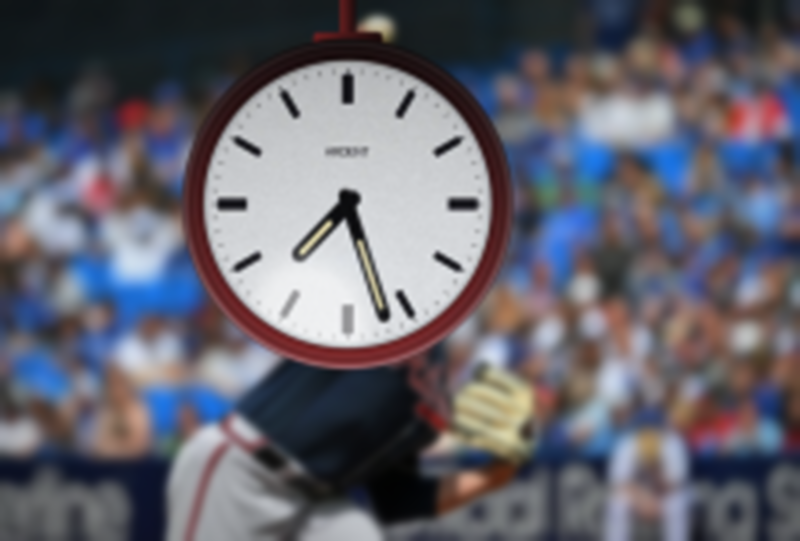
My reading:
{"hour": 7, "minute": 27}
